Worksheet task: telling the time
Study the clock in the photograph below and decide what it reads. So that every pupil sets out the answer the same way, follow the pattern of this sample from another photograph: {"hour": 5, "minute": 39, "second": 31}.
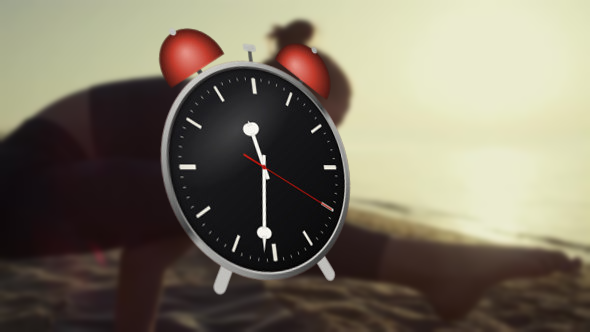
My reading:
{"hour": 11, "minute": 31, "second": 20}
